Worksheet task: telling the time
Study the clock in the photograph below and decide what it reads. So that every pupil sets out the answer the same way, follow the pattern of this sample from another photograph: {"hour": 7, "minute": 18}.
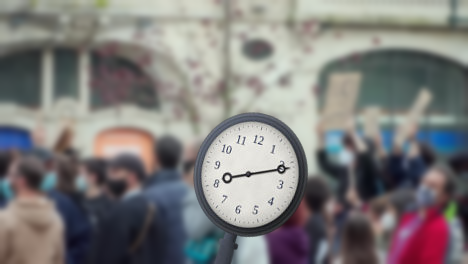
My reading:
{"hour": 8, "minute": 11}
